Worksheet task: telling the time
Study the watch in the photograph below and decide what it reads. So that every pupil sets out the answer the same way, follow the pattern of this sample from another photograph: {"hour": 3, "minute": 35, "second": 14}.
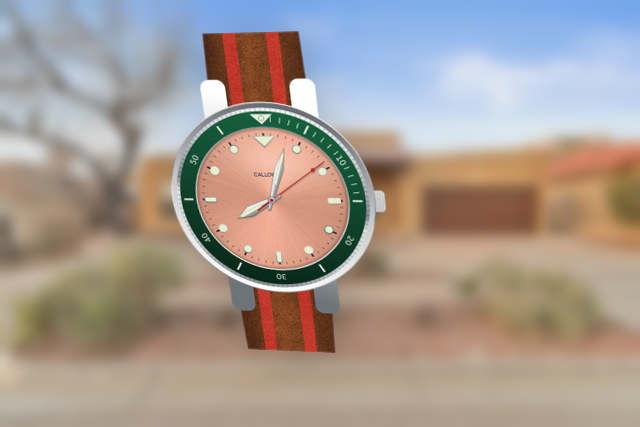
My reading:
{"hour": 8, "minute": 3, "second": 9}
